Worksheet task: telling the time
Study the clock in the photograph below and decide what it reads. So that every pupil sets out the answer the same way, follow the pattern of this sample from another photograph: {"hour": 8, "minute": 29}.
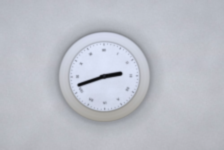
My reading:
{"hour": 2, "minute": 42}
